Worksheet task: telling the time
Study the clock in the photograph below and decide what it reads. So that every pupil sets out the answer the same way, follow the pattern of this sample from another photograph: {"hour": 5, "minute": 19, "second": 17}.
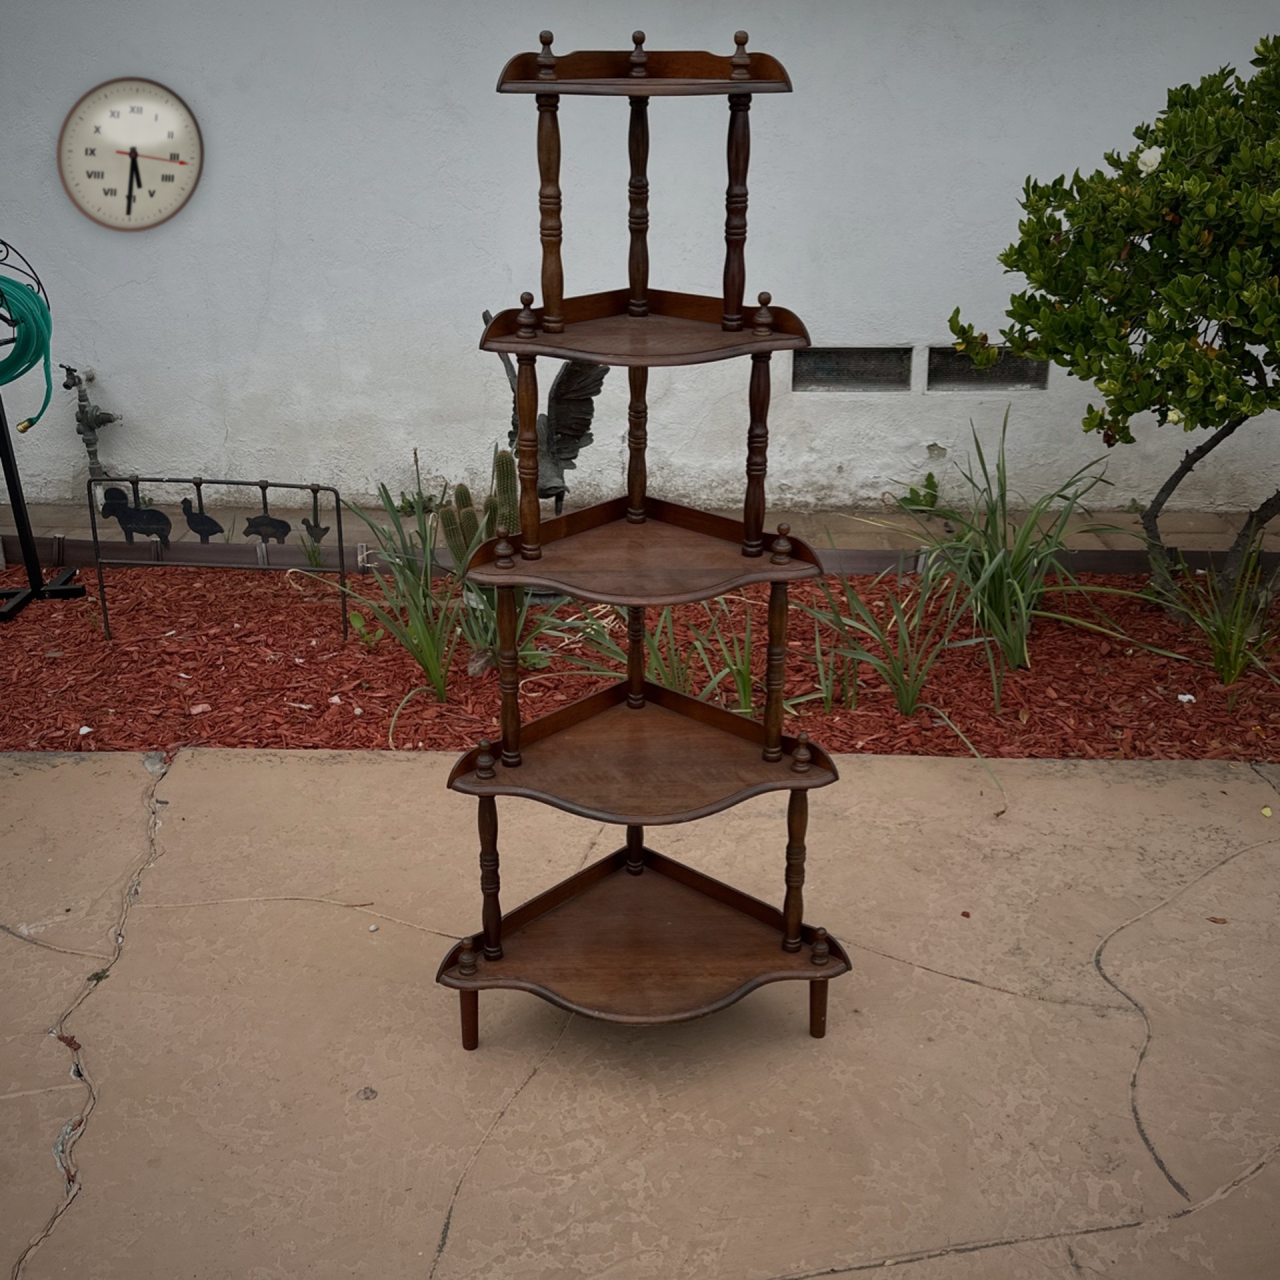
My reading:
{"hour": 5, "minute": 30, "second": 16}
